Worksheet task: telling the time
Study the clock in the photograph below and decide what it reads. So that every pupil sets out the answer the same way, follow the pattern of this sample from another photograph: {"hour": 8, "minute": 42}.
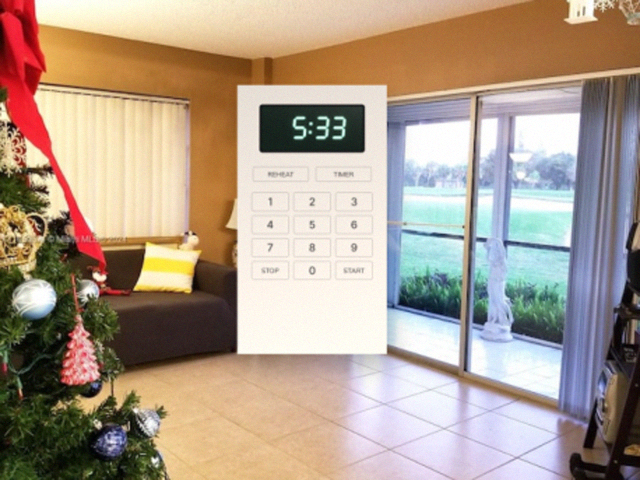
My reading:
{"hour": 5, "minute": 33}
